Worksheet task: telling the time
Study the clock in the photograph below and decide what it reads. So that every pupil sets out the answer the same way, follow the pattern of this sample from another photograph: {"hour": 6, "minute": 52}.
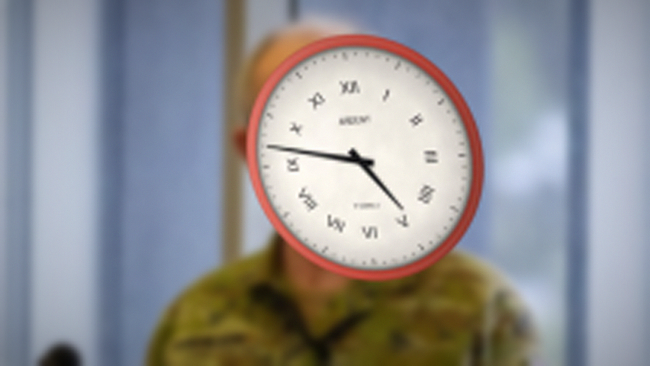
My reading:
{"hour": 4, "minute": 47}
